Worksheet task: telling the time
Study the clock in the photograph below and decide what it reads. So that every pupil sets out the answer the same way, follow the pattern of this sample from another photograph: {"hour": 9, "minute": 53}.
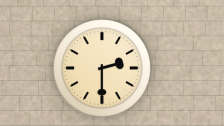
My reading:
{"hour": 2, "minute": 30}
